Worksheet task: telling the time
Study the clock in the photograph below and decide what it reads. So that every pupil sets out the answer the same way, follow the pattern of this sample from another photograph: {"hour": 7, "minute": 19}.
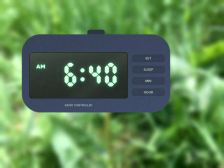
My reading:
{"hour": 6, "minute": 40}
